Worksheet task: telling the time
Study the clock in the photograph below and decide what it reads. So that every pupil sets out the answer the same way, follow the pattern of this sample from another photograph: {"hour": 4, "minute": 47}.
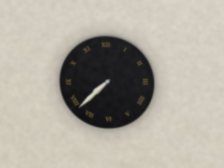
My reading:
{"hour": 7, "minute": 38}
